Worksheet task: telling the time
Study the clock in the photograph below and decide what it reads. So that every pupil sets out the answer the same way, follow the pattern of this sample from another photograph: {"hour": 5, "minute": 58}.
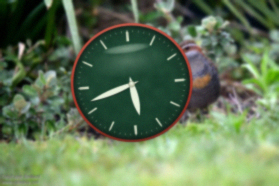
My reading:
{"hour": 5, "minute": 42}
